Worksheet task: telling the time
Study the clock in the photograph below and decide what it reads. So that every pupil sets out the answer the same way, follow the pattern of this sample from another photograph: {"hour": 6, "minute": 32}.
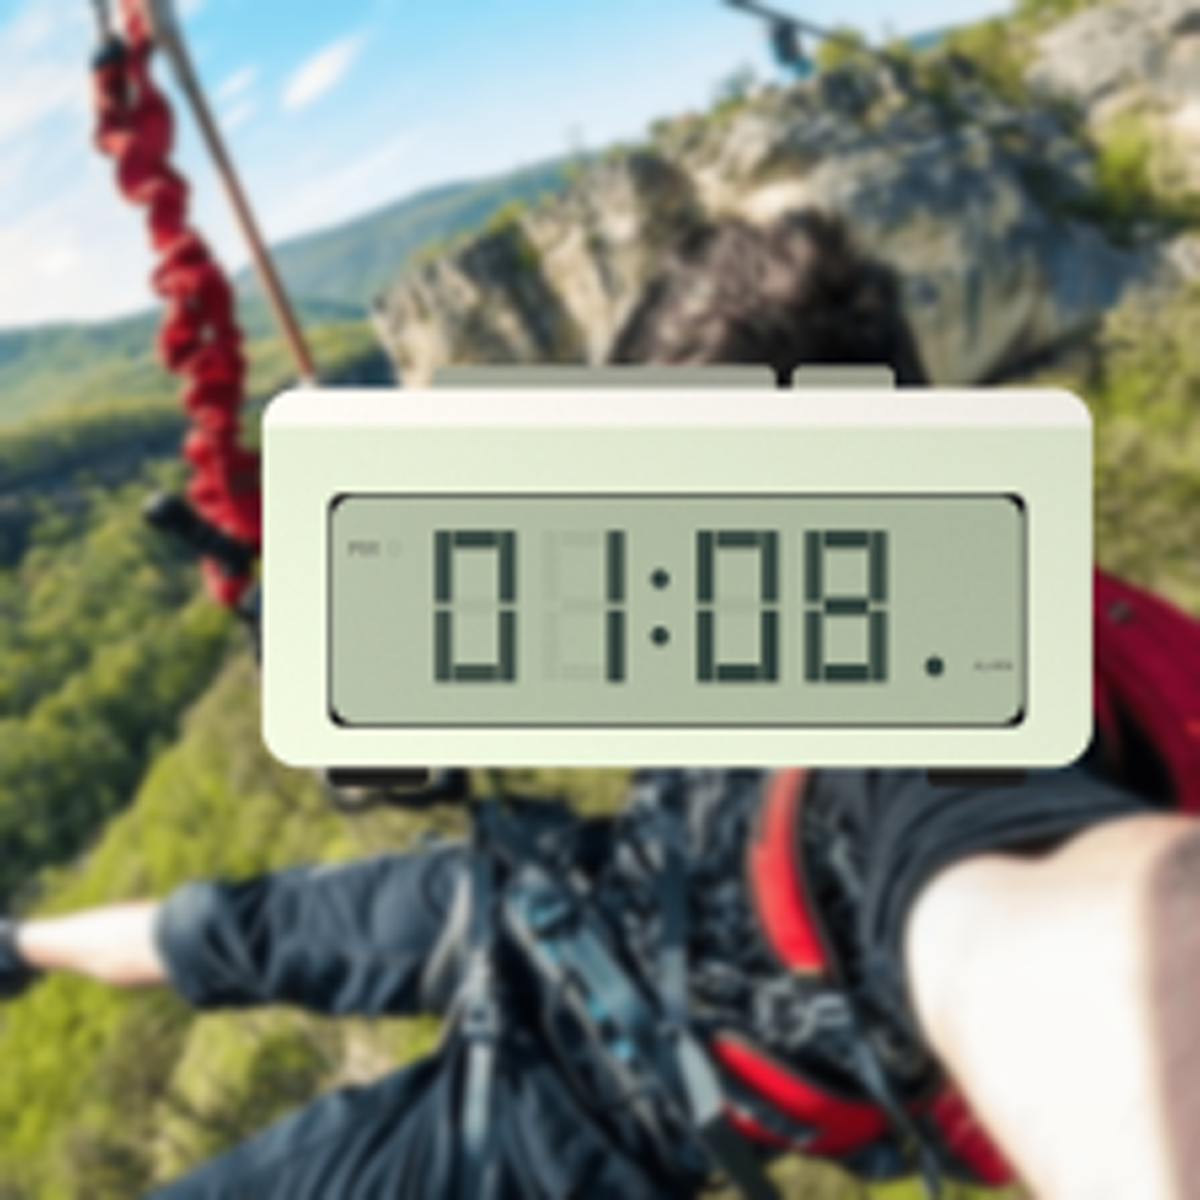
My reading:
{"hour": 1, "minute": 8}
